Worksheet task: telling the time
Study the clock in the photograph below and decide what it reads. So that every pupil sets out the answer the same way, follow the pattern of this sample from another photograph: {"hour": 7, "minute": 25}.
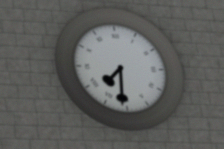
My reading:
{"hour": 7, "minute": 31}
